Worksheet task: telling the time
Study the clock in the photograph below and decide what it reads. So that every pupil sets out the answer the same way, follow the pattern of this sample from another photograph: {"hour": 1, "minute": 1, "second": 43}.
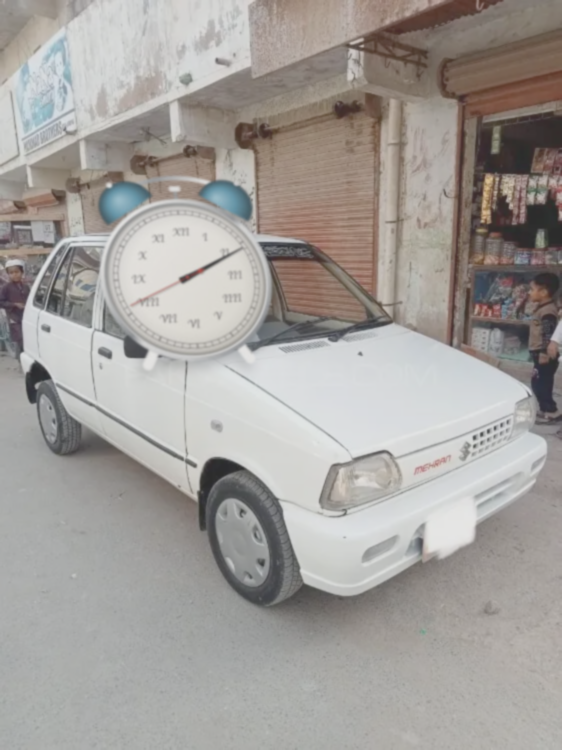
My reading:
{"hour": 2, "minute": 10, "second": 41}
